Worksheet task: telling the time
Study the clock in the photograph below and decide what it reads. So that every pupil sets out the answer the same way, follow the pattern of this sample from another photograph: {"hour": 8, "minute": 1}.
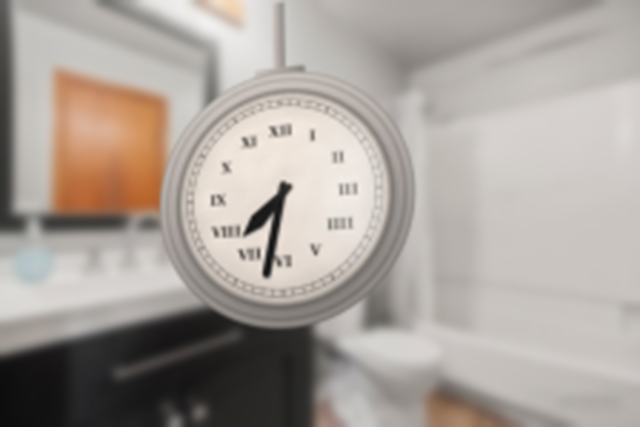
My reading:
{"hour": 7, "minute": 32}
